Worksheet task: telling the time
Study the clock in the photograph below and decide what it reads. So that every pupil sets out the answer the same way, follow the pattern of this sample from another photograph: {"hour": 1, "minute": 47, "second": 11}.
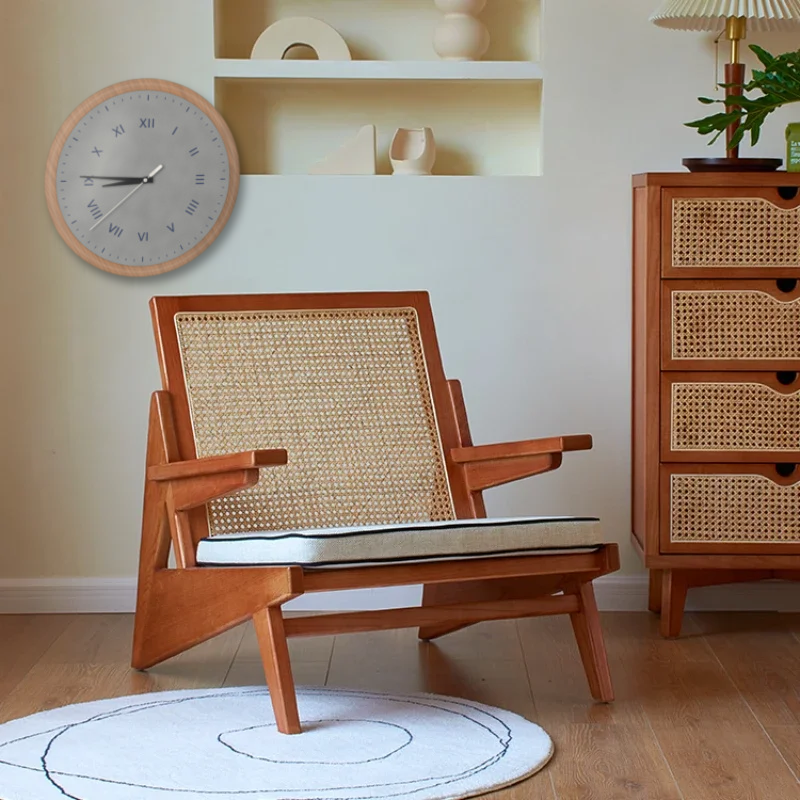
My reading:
{"hour": 8, "minute": 45, "second": 38}
